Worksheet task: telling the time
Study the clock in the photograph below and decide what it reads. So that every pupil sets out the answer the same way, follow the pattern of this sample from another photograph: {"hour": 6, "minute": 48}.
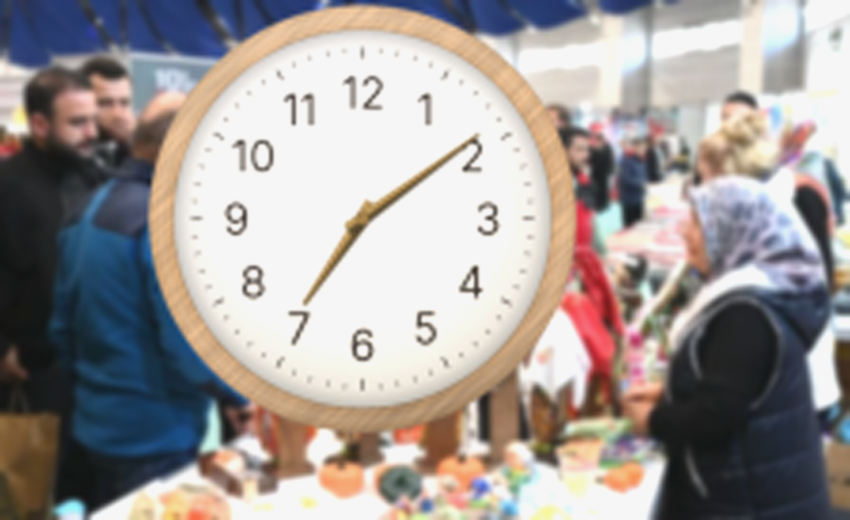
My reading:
{"hour": 7, "minute": 9}
